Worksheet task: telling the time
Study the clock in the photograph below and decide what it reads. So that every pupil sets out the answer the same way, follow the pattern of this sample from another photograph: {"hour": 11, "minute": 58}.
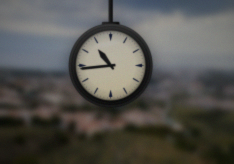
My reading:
{"hour": 10, "minute": 44}
